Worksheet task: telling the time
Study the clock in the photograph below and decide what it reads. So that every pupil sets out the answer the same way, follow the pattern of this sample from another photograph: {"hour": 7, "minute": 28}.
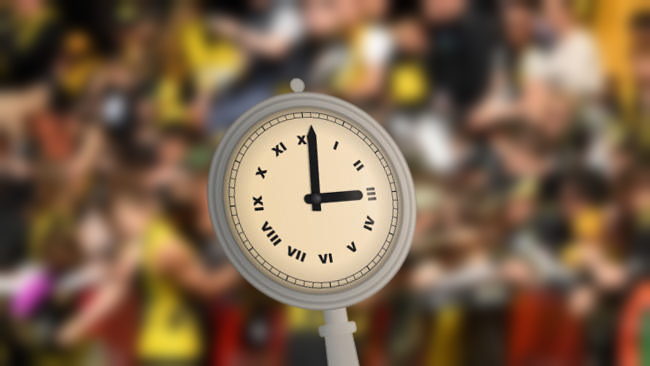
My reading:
{"hour": 3, "minute": 1}
